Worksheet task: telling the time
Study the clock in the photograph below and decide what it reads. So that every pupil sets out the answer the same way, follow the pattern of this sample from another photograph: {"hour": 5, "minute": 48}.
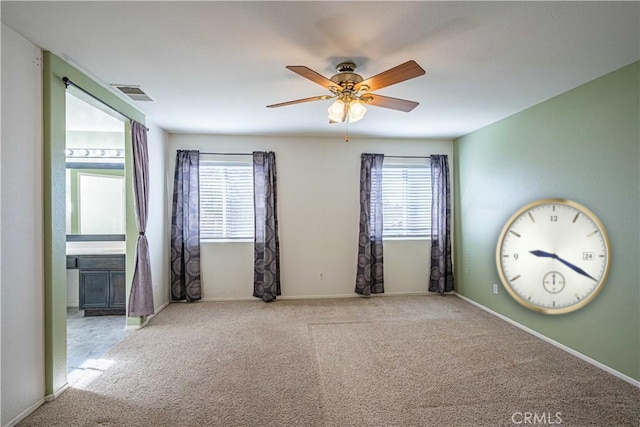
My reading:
{"hour": 9, "minute": 20}
